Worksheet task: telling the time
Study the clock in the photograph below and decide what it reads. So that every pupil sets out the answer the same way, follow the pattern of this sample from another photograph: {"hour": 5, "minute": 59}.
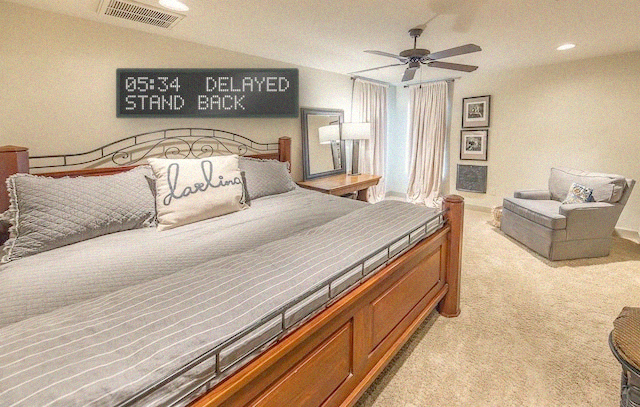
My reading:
{"hour": 5, "minute": 34}
